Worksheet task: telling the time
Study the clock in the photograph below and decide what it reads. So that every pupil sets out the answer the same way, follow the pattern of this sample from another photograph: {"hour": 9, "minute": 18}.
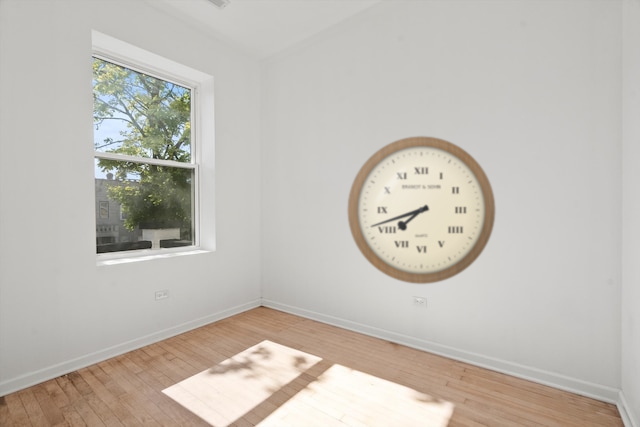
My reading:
{"hour": 7, "minute": 42}
